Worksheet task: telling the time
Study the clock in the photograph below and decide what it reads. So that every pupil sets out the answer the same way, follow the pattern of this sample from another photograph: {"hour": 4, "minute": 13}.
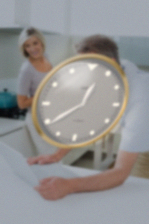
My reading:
{"hour": 12, "minute": 39}
